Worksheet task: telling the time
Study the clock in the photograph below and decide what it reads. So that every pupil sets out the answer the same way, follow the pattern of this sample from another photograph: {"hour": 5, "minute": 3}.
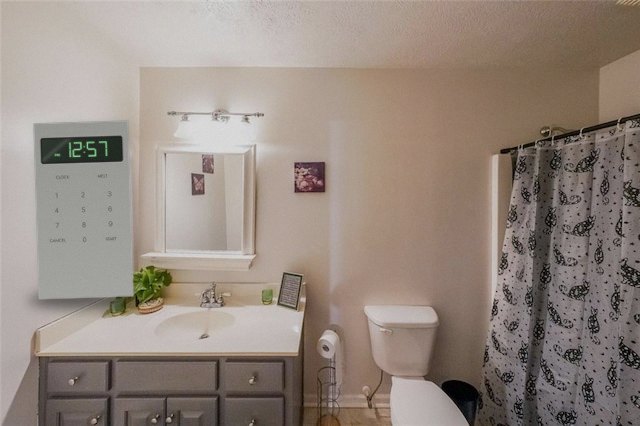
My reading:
{"hour": 12, "minute": 57}
